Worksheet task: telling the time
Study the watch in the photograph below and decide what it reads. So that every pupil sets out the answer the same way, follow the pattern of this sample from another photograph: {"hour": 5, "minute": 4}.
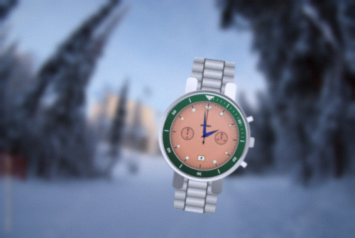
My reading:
{"hour": 1, "minute": 59}
